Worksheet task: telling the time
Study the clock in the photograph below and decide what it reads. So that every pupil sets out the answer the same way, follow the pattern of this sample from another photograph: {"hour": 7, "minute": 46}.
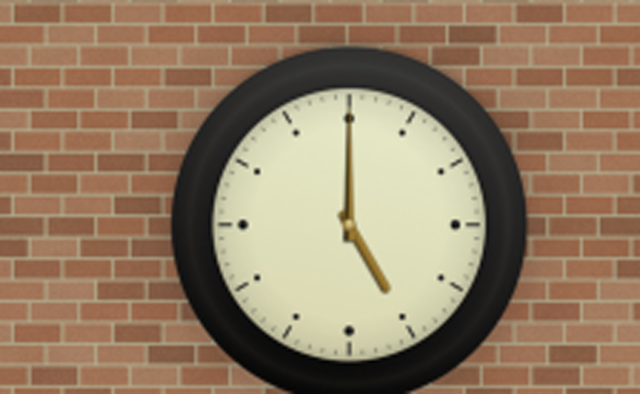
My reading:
{"hour": 5, "minute": 0}
